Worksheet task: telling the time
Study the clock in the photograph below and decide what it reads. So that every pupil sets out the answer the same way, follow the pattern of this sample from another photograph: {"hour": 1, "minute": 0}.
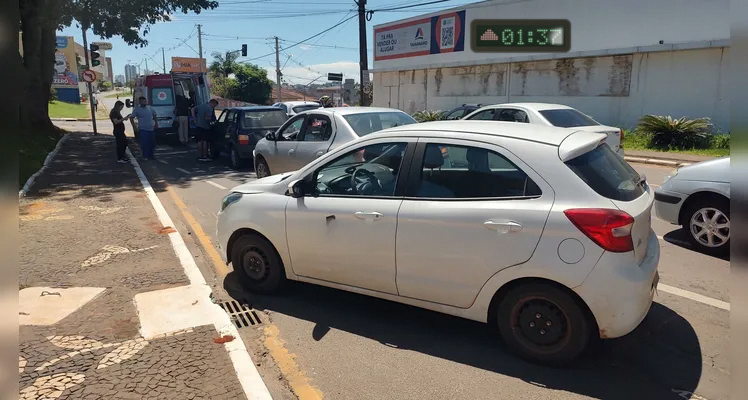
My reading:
{"hour": 1, "minute": 37}
